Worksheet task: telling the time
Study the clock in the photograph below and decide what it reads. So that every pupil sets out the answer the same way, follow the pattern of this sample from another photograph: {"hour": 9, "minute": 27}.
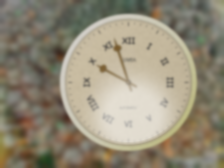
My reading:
{"hour": 9, "minute": 57}
